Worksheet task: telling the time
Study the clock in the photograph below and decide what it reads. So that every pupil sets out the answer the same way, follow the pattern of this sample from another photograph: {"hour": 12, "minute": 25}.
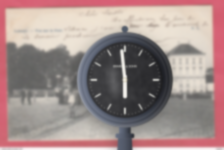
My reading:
{"hour": 5, "minute": 59}
